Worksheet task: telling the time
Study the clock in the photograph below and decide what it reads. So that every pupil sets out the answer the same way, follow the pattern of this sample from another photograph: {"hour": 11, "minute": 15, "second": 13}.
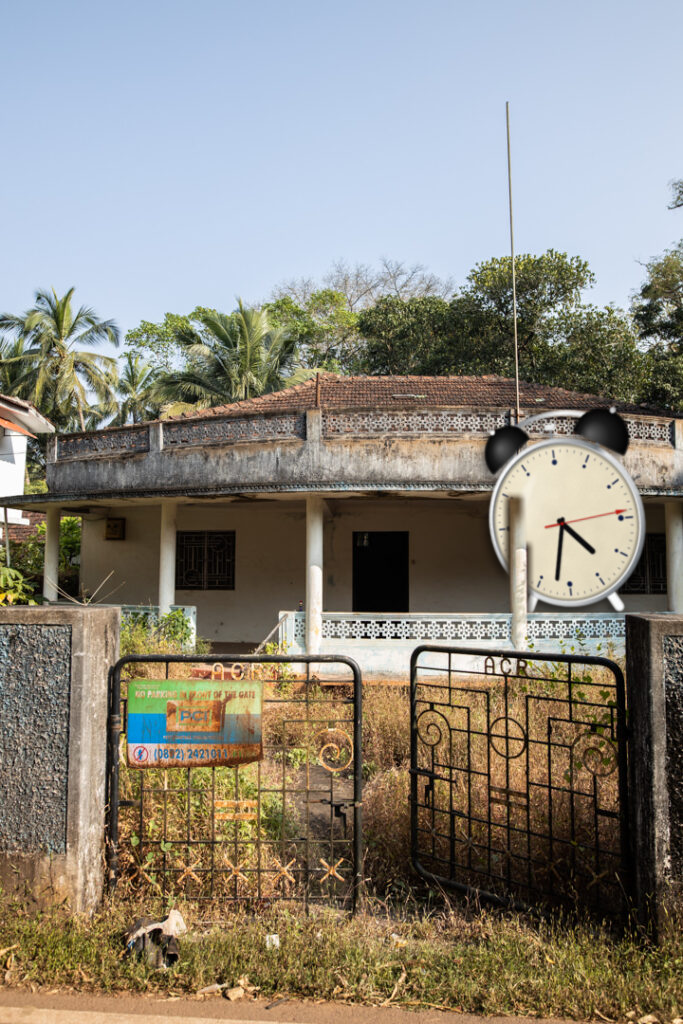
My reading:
{"hour": 4, "minute": 32, "second": 14}
